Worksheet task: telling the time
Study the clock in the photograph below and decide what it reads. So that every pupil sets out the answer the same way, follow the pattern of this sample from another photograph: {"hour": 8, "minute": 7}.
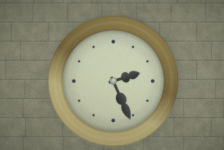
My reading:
{"hour": 2, "minute": 26}
